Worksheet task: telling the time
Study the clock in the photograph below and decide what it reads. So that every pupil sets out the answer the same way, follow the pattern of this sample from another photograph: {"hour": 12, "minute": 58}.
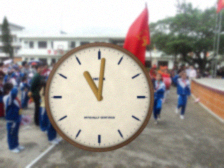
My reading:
{"hour": 11, "minute": 1}
